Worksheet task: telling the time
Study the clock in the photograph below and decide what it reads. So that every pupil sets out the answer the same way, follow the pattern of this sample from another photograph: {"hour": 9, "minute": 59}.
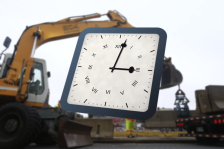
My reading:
{"hour": 3, "minute": 2}
